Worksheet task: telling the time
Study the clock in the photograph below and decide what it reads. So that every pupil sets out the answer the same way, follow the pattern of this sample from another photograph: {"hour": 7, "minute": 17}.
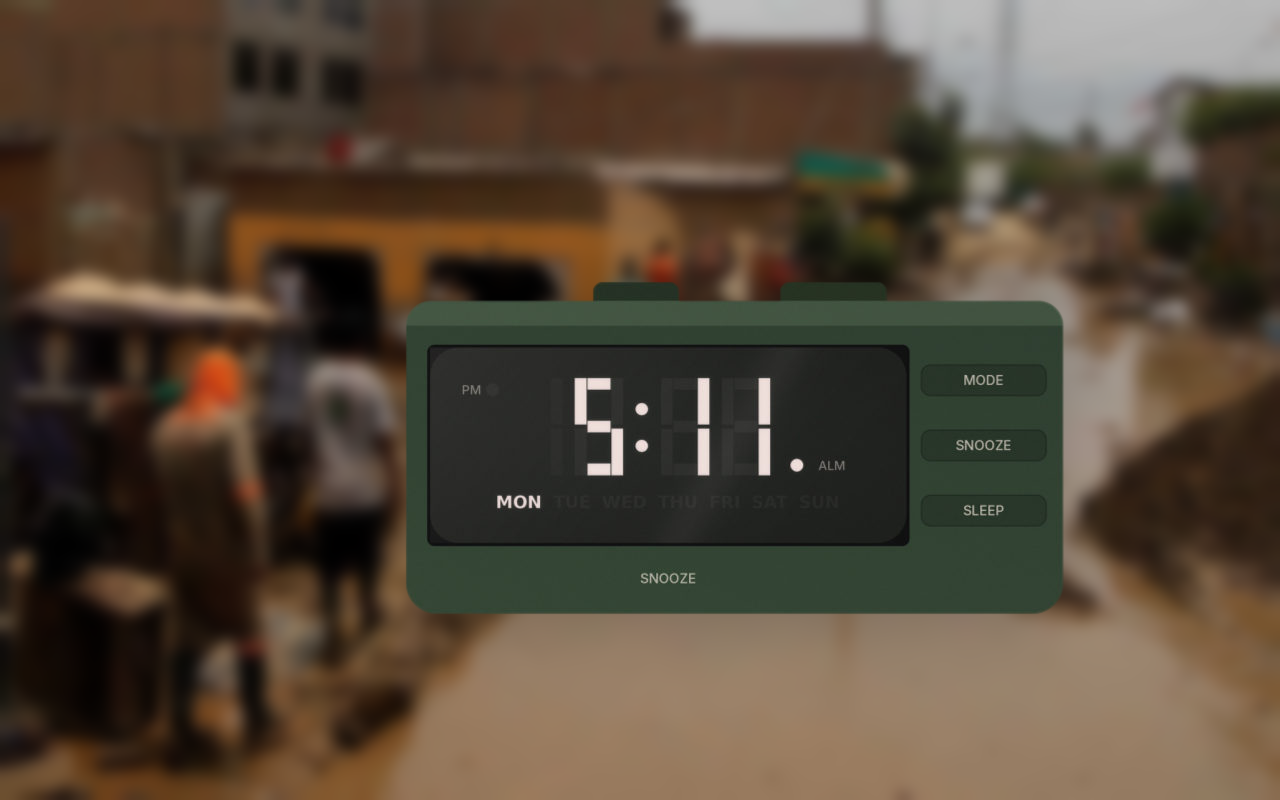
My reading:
{"hour": 5, "minute": 11}
